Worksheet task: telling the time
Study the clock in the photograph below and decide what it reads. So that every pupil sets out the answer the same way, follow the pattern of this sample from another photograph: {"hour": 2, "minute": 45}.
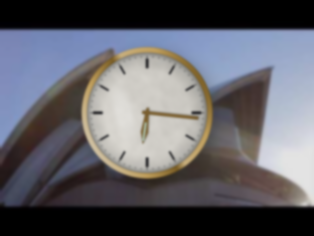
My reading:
{"hour": 6, "minute": 16}
